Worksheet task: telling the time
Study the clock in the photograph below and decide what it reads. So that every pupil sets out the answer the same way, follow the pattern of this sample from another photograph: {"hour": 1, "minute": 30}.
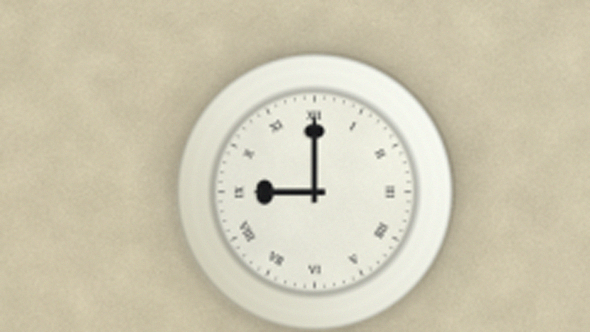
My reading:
{"hour": 9, "minute": 0}
